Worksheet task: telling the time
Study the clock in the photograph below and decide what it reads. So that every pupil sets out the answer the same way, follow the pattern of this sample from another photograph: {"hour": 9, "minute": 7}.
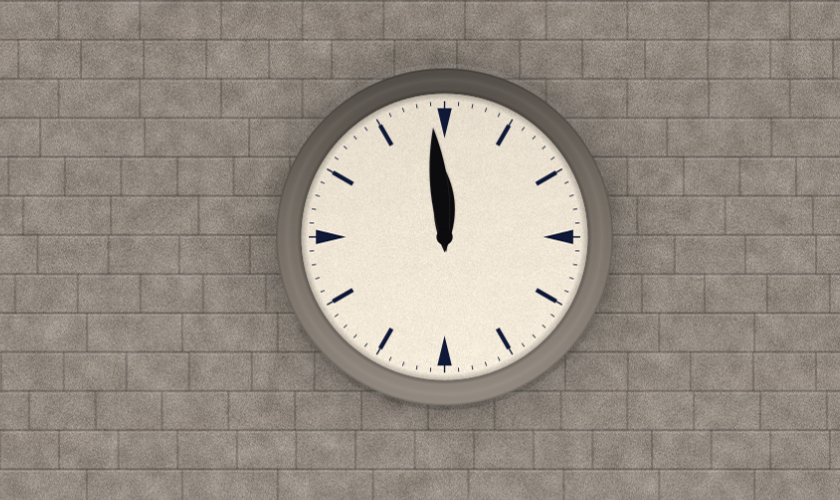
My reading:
{"hour": 11, "minute": 59}
